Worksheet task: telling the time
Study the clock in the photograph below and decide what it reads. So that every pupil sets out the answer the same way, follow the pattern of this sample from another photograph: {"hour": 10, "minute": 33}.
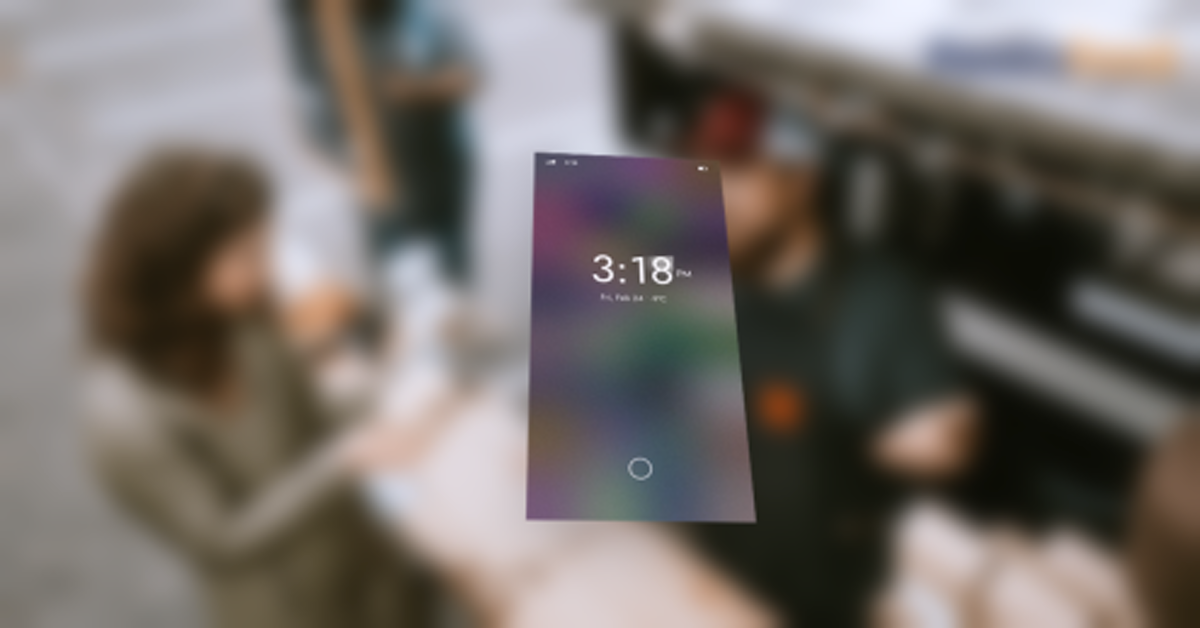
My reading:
{"hour": 3, "minute": 18}
